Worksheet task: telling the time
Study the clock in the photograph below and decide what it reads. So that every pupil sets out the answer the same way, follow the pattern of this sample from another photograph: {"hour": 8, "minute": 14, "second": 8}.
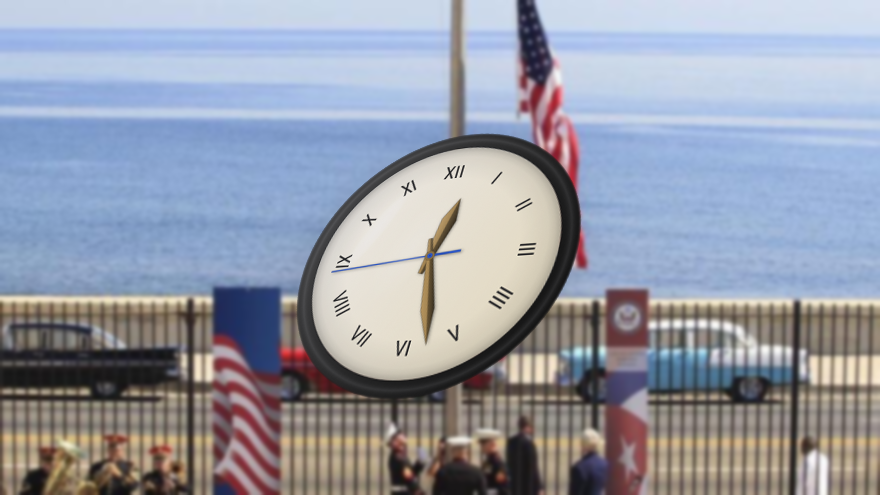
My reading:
{"hour": 12, "minute": 27, "second": 44}
